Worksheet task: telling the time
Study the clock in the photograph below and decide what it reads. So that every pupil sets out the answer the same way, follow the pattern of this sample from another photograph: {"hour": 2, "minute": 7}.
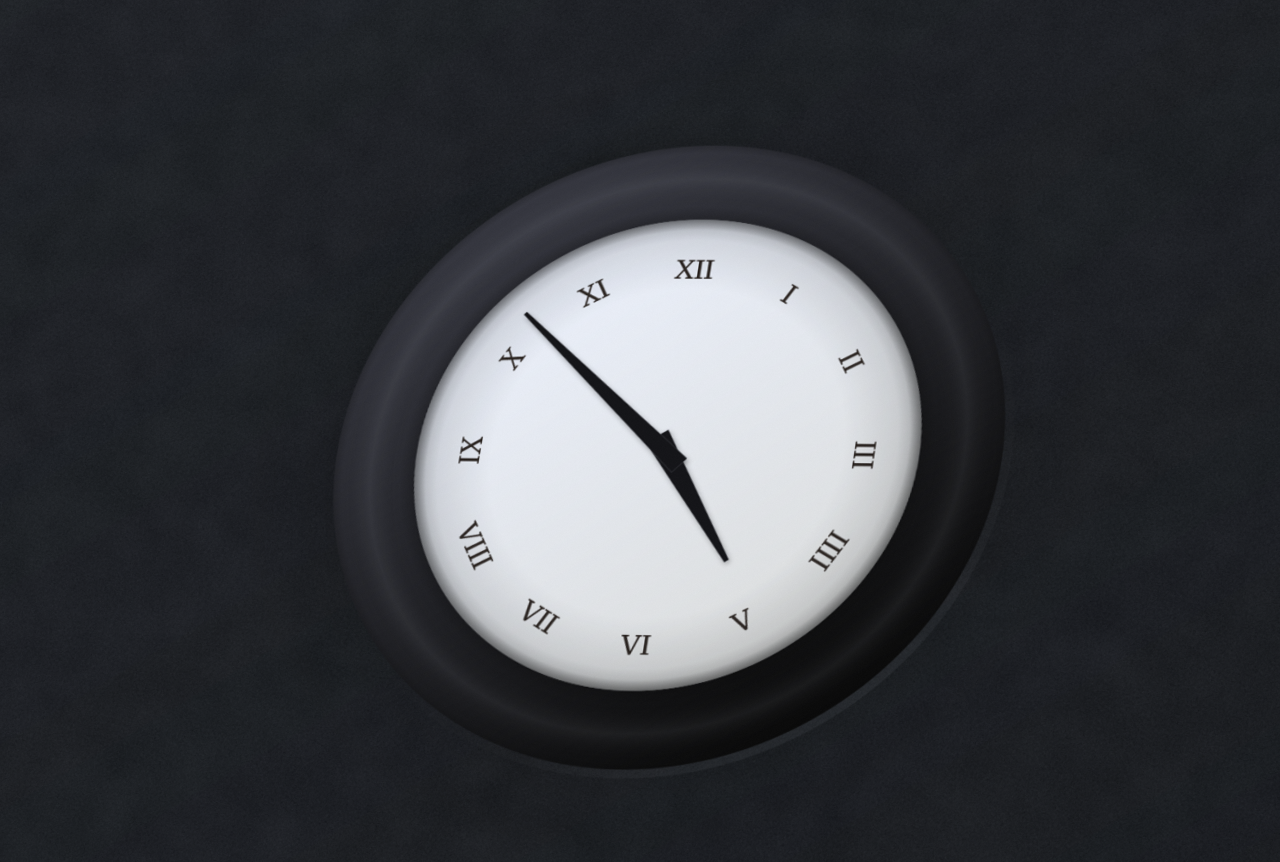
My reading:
{"hour": 4, "minute": 52}
